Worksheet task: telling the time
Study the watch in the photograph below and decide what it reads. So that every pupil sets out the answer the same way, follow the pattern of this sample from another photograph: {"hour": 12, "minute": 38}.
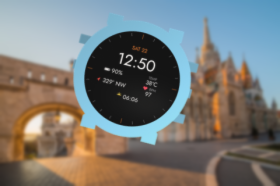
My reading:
{"hour": 12, "minute": 50}
